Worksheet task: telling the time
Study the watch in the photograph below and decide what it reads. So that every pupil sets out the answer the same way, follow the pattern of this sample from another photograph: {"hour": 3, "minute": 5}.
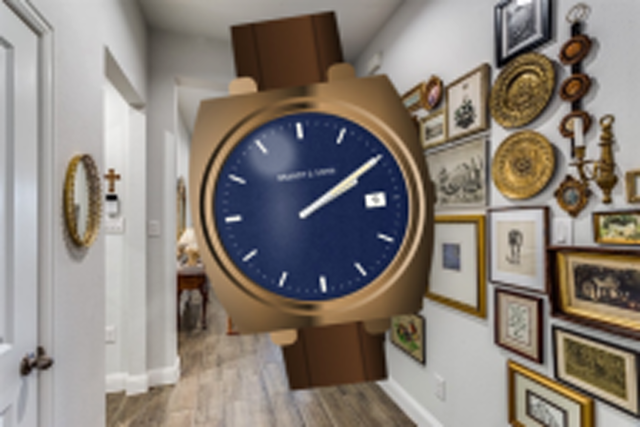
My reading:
{"hour": 2, "minute": 10}
